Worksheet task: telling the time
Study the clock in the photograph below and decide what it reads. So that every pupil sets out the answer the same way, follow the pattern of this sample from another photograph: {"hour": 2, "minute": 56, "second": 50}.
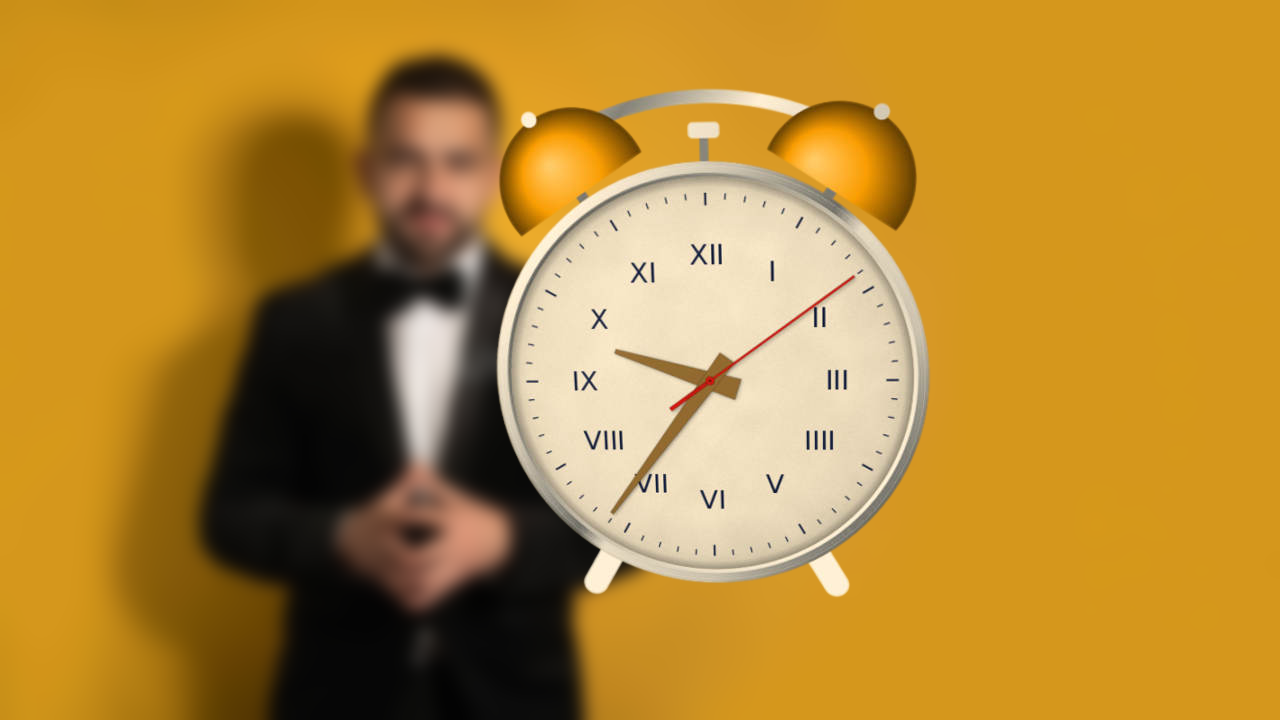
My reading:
{"hour": 9, "minute": 36, "second": 9}
